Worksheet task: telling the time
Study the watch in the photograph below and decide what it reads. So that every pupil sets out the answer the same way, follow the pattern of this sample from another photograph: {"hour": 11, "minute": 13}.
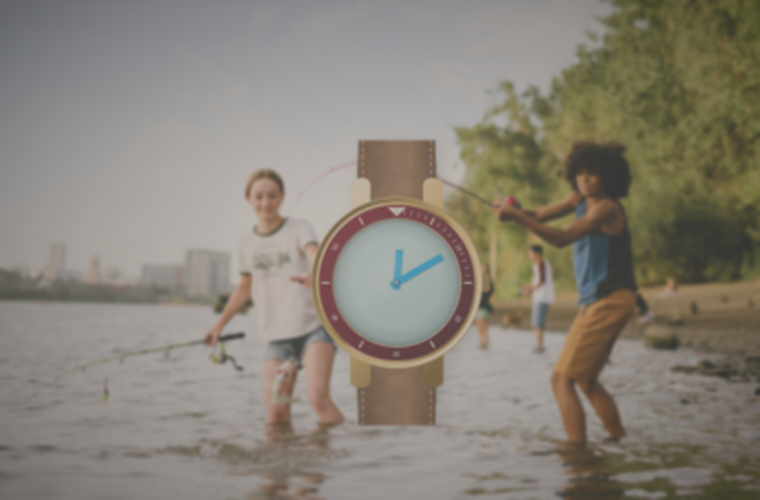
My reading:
{"hour": 12, "minute": 10}
